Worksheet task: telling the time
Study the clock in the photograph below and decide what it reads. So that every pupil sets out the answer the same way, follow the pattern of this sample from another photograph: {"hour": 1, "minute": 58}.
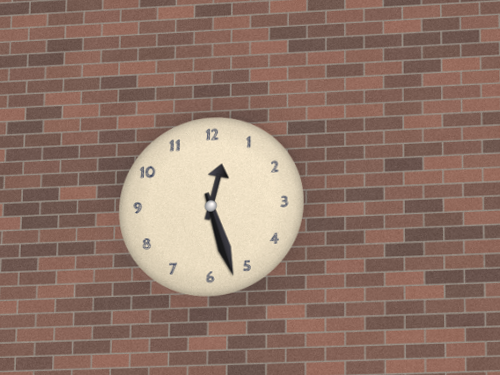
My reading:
{"hour": 12, "minute": 27}
